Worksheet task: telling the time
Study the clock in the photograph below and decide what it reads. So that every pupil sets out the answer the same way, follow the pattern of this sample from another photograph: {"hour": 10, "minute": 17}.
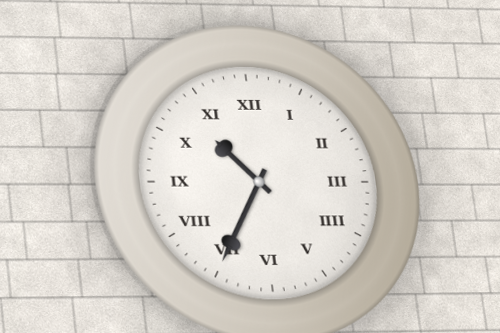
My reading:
{"hour": 10, "minute": 35}
